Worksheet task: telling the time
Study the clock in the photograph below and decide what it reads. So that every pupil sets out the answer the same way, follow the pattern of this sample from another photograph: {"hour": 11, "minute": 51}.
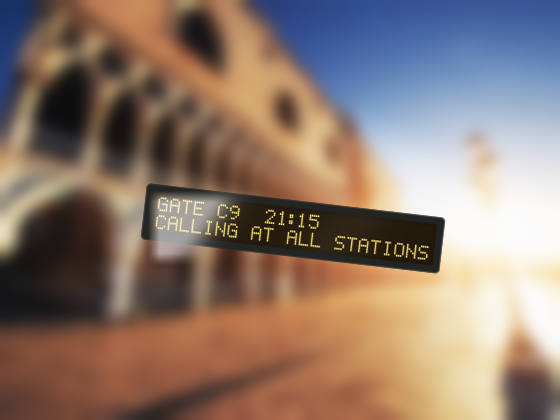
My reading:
{"hour": 21, "minute": 15}
